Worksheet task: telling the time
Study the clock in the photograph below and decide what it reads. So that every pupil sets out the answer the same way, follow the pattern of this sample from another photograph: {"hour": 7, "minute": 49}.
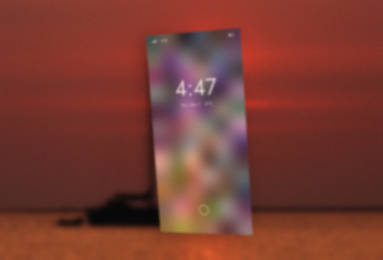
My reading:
{"hour": 4, "minute": 47}
